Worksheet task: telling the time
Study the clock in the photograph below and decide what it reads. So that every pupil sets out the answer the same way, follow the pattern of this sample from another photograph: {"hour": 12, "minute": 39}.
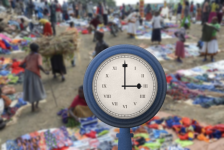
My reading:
{"hour": 3, "minute": 0}
